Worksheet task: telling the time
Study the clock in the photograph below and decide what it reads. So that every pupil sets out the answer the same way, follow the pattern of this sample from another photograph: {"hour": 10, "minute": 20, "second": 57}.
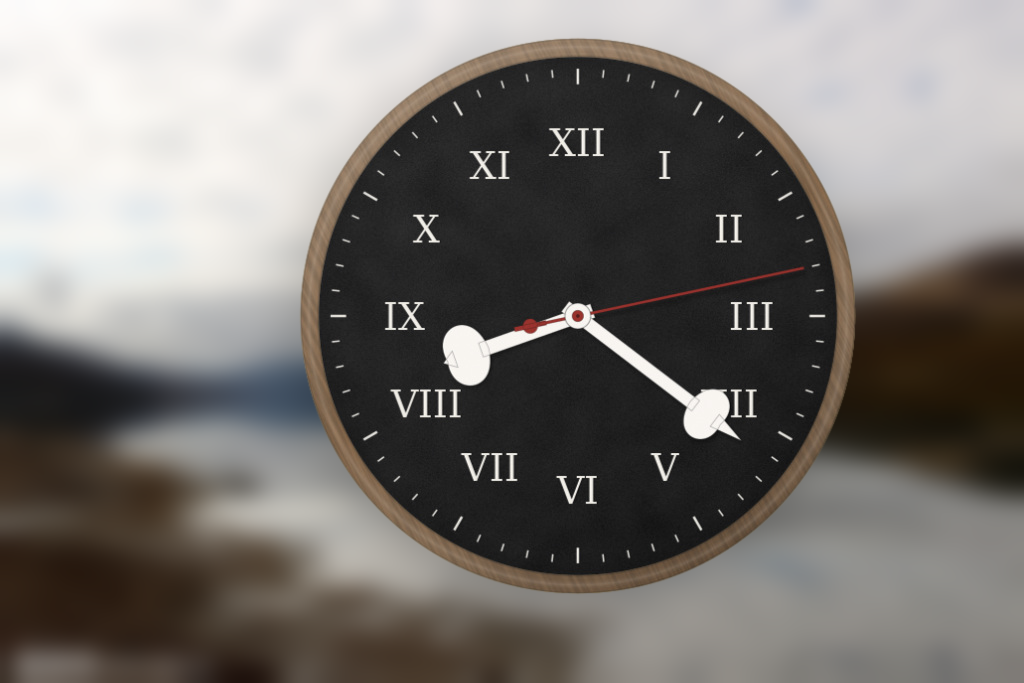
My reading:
{"hour": 8, "minute": 21, "second": 13}
